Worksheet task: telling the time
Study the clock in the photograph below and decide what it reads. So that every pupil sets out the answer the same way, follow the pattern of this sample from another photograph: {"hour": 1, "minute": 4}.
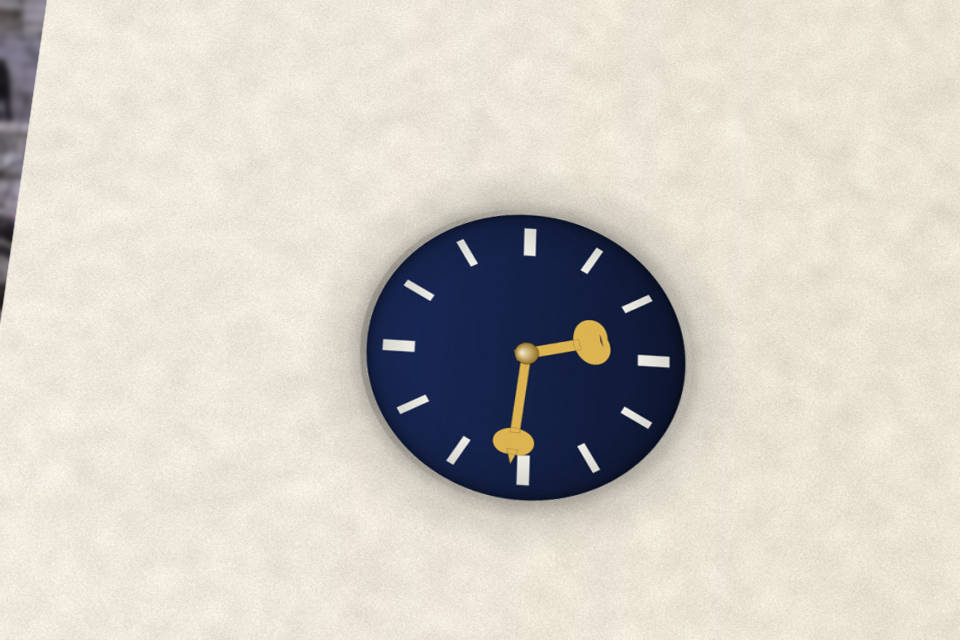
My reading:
{"hour": 2, "minute": 31}
